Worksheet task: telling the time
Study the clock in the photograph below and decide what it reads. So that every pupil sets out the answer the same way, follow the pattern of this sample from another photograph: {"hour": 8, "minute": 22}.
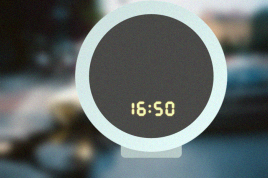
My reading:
{"hour": 16, "minute": 50}
